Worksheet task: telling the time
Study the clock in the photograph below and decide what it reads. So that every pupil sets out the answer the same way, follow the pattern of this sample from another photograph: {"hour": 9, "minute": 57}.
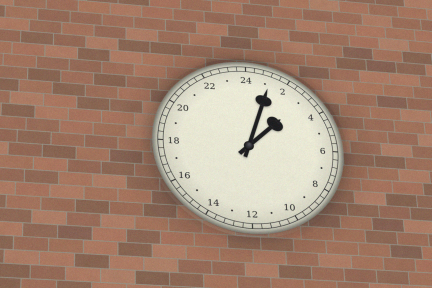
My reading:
{"hour": 3, "minute": 3}
